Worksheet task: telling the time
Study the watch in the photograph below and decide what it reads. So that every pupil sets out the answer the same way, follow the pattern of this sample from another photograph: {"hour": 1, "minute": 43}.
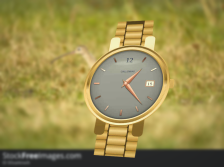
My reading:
{"hour": 1, "minute": 23}
